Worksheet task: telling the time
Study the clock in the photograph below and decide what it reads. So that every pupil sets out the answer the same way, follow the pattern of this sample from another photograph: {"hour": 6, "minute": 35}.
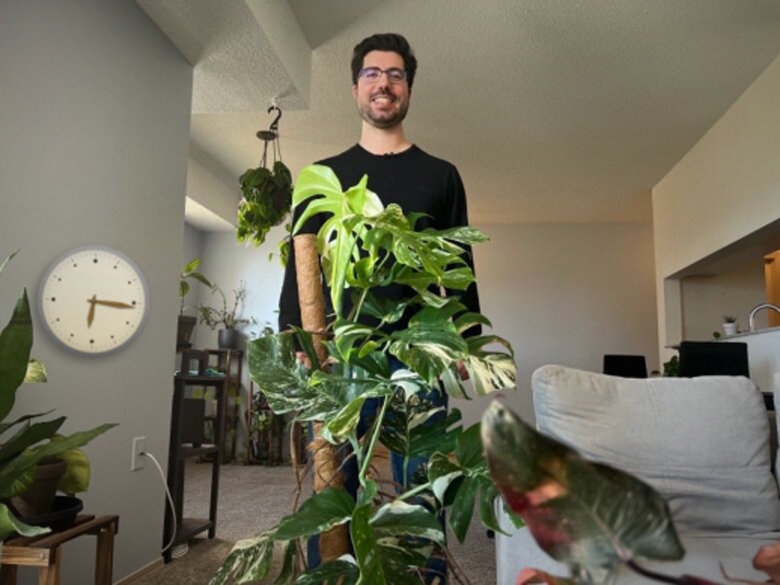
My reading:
{"hour": 6, "minute": 16}
